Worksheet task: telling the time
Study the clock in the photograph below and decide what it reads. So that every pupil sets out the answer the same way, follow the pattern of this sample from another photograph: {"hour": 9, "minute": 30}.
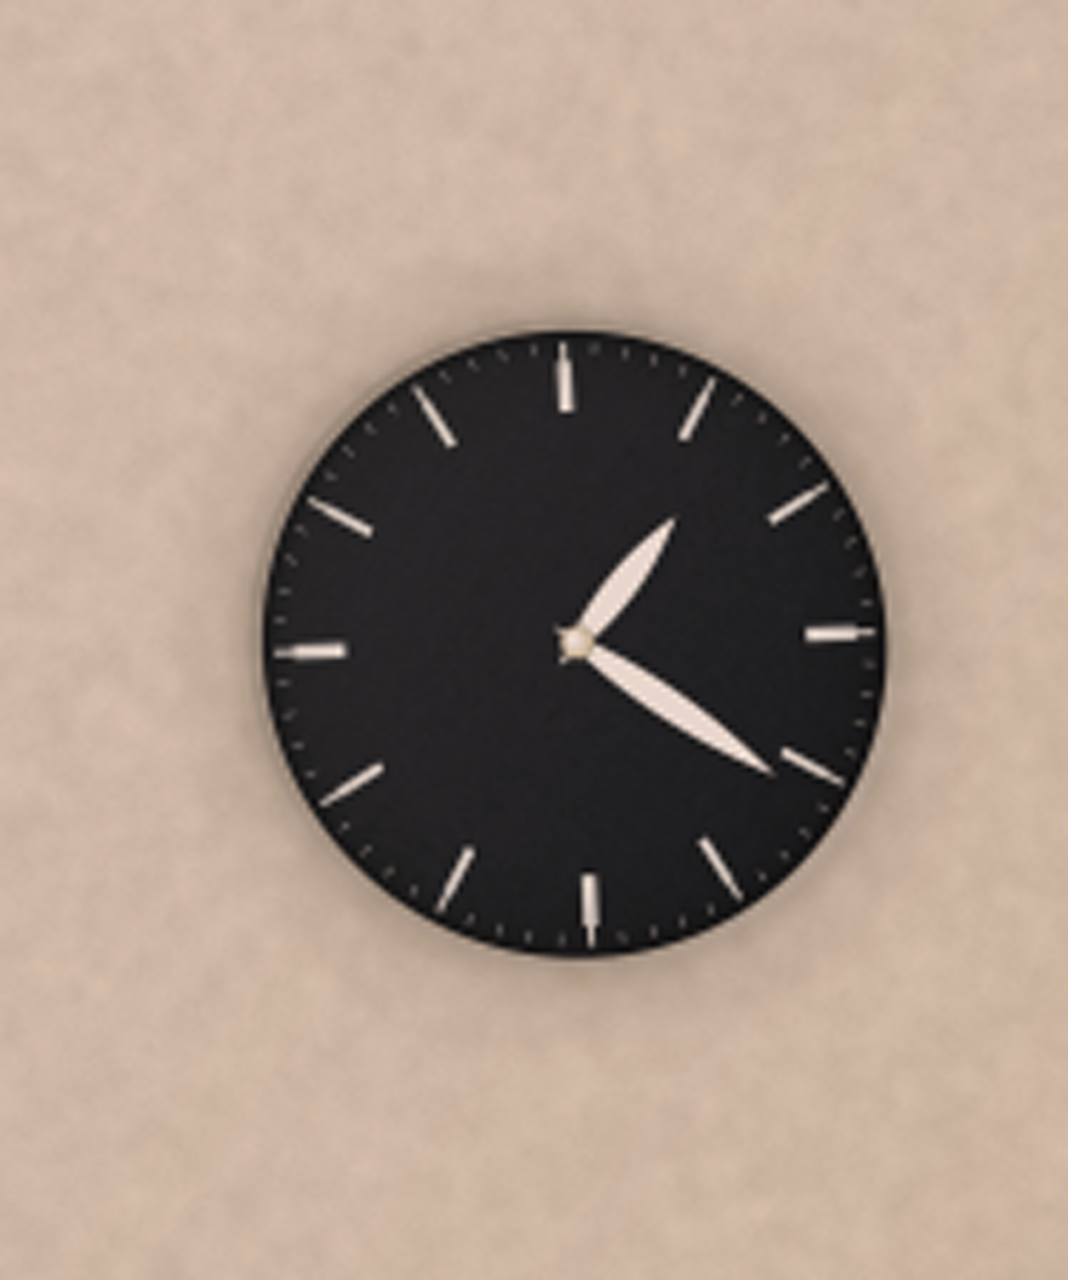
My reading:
{"hour": 1, "minute": 21}
